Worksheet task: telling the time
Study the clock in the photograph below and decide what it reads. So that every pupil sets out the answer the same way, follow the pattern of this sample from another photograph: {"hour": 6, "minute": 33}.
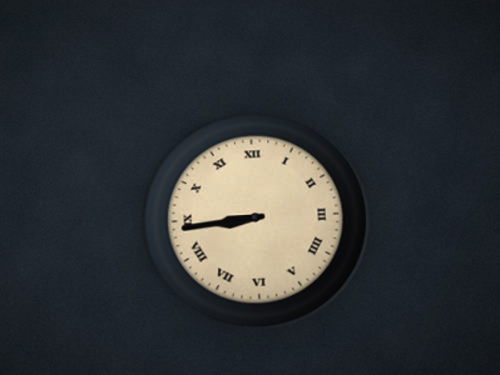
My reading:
{"hour": 8, "minute": 44}
